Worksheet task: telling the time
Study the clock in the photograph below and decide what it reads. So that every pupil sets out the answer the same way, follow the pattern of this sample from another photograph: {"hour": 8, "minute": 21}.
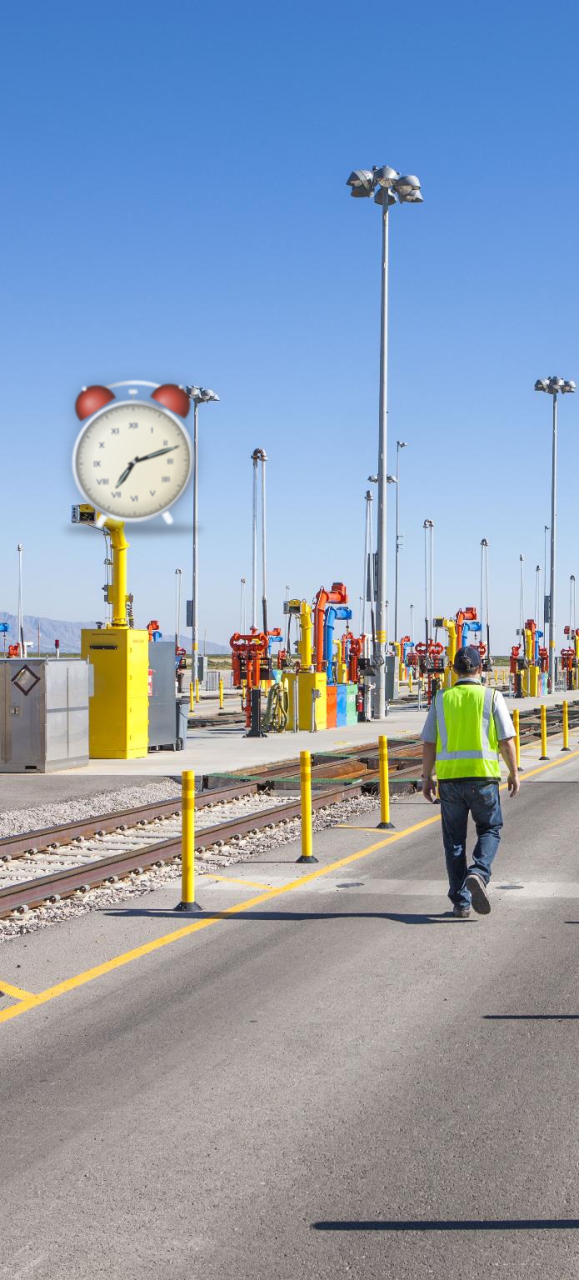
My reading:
{"hour": 7, "minute": 12}
